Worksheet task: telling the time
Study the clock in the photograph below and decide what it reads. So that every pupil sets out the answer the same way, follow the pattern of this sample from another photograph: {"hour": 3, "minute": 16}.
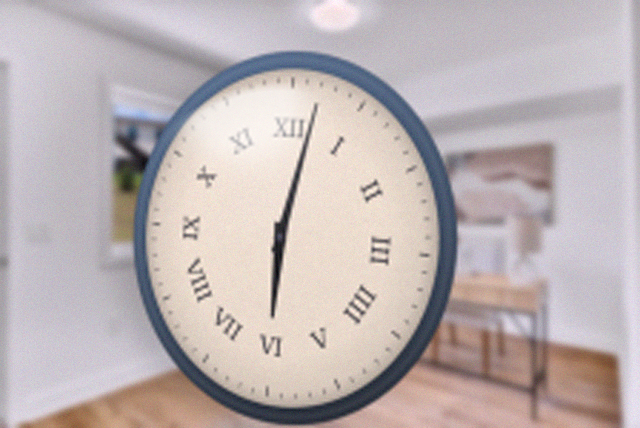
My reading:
{"hour": 6, "minute": 2}
